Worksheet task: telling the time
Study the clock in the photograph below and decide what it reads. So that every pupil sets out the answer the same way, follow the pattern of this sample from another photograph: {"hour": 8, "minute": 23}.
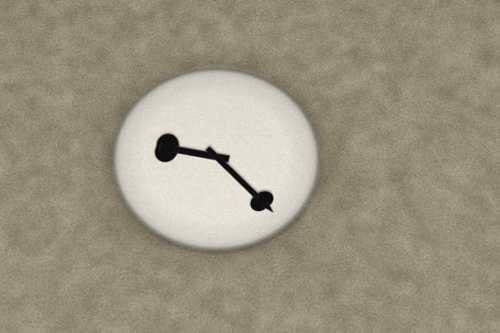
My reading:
{"hour": 9, "minute": 23}
